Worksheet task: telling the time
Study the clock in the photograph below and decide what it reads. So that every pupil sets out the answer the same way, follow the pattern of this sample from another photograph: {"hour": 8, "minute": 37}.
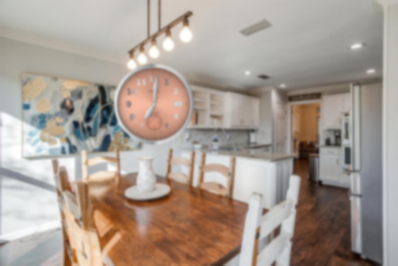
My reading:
{"hour": 7, "minute": 1}
